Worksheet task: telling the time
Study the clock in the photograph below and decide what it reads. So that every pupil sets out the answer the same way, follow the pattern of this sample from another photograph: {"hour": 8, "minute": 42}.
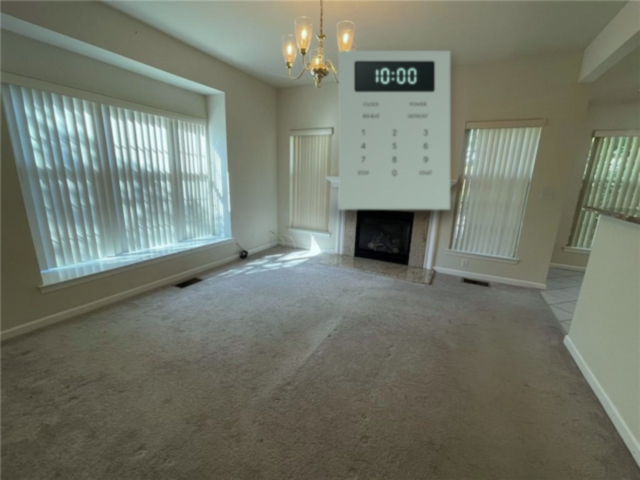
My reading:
{"hour": 10, "minute": 0}
